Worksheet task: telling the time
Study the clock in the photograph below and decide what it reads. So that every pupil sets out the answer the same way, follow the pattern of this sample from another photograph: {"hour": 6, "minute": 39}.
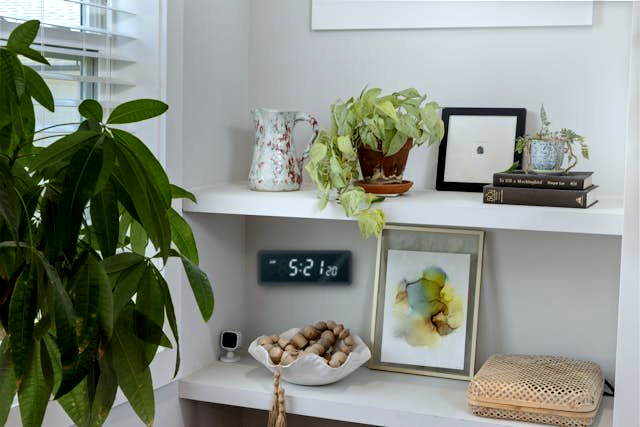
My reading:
{"hour": 5, "minute": 21}
